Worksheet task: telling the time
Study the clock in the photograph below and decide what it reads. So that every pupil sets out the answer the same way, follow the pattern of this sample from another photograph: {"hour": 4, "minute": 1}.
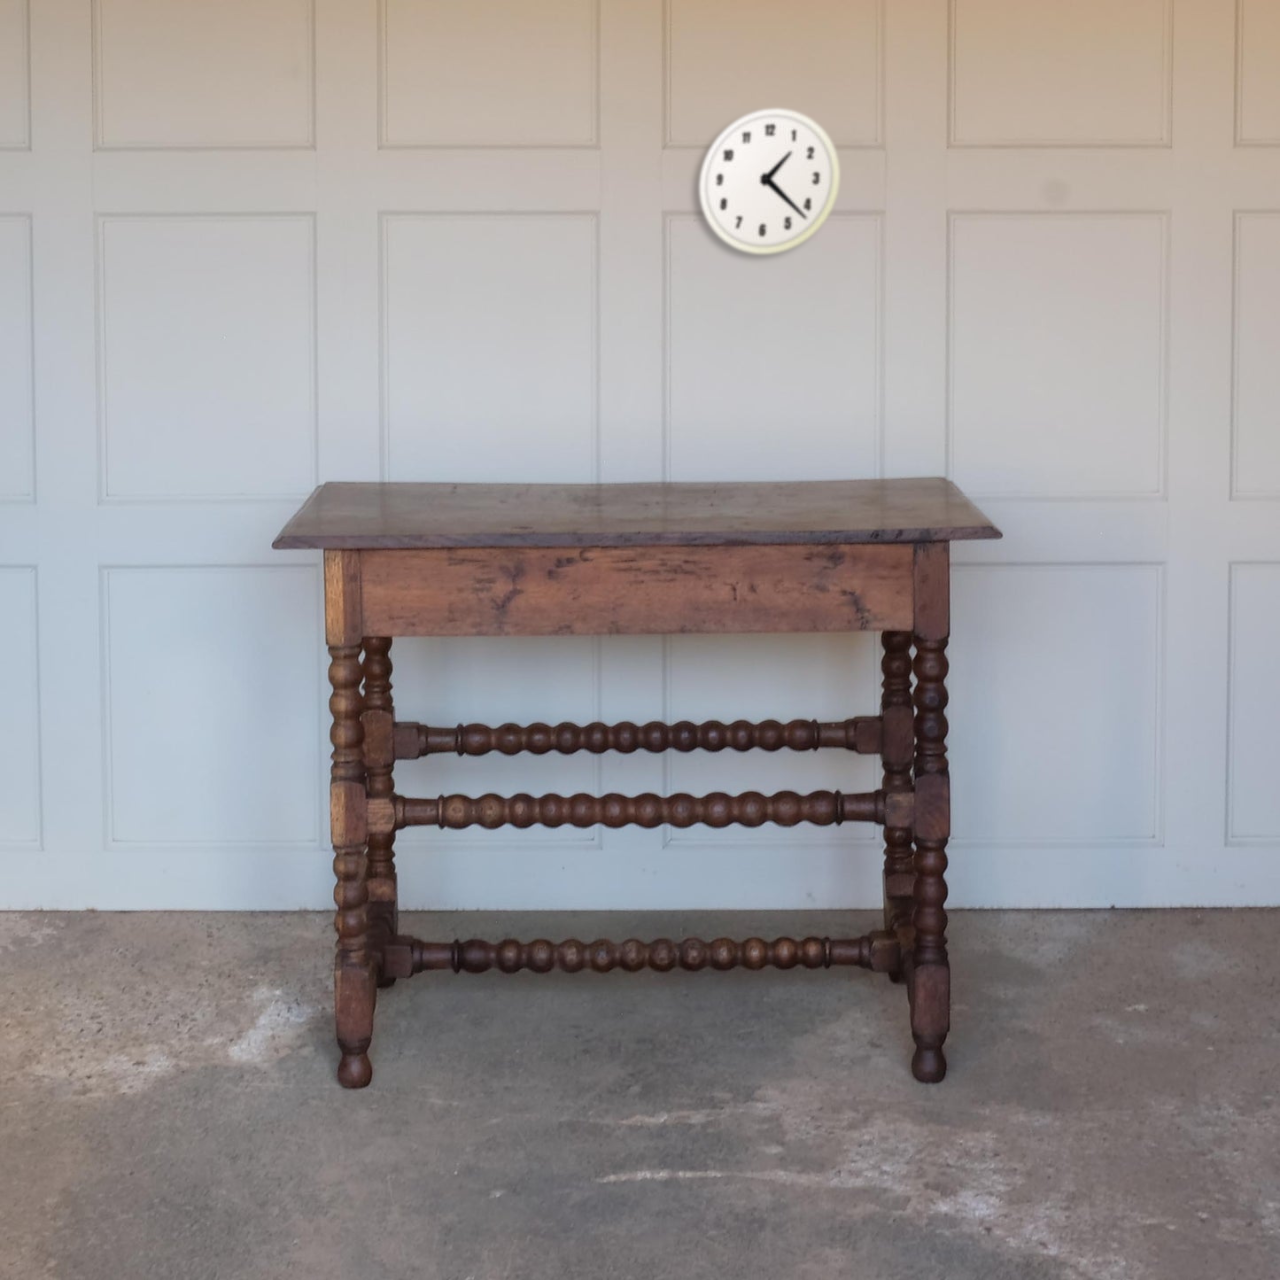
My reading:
{"hour": 1, "minute": 22}
